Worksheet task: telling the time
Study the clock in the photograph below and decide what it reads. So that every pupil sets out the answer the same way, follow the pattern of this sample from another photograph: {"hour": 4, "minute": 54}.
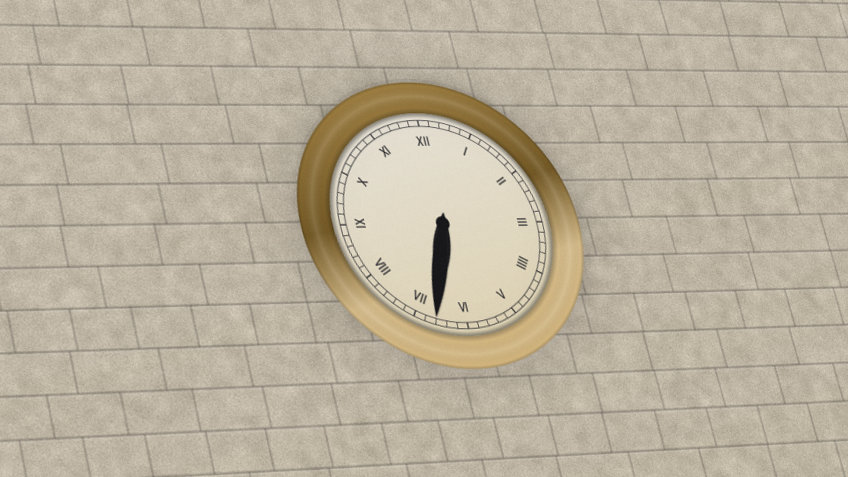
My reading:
{"hour": 6, "minute": 33}
